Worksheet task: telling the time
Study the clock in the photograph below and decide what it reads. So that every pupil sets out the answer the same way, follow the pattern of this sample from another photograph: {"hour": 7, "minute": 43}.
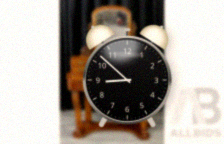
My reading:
{"hour": 8, "minute": 52}
